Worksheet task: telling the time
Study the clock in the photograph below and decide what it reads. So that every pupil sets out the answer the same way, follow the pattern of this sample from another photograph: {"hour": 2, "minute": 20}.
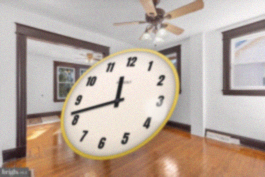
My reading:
{"hour": 11, "minute": 42}
